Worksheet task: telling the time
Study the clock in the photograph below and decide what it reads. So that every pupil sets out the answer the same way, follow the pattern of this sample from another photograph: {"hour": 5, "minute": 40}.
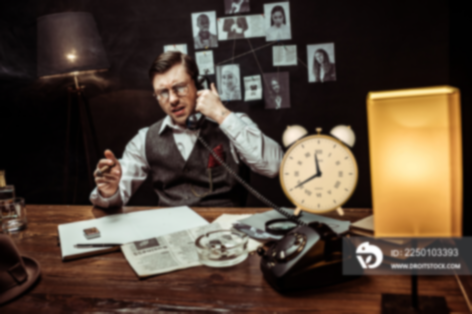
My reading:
{"hour": 11, "minute": 40}
